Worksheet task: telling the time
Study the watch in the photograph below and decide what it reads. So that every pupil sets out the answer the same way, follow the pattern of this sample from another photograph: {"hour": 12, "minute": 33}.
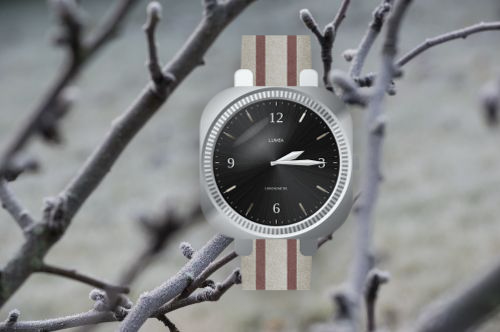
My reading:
{"hour": 2, "minute": 15}
